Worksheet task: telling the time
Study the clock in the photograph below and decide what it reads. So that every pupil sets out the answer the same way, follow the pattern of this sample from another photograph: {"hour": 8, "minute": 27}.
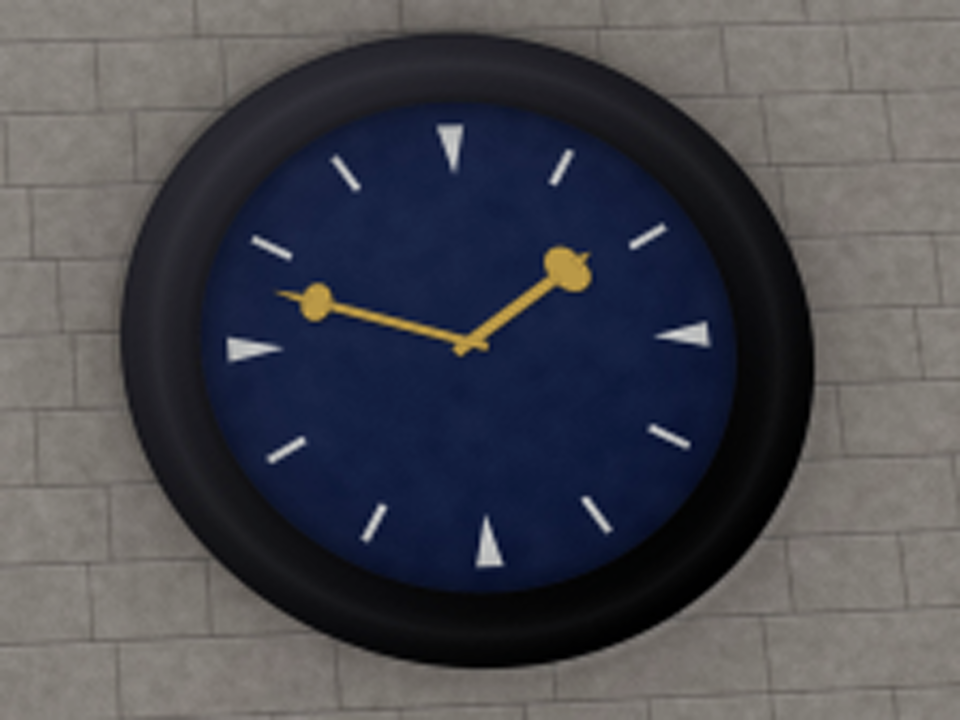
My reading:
{"hour": 1, "minute": 48}
